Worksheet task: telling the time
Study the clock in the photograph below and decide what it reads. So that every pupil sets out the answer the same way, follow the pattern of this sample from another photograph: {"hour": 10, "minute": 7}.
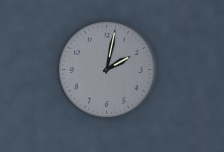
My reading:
{"hour": 2, "minute": 2}
